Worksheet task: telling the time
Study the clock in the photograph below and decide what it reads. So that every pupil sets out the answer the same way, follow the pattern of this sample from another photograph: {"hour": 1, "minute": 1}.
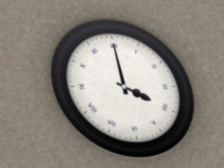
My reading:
{"hour": 4, "minute": 0}
